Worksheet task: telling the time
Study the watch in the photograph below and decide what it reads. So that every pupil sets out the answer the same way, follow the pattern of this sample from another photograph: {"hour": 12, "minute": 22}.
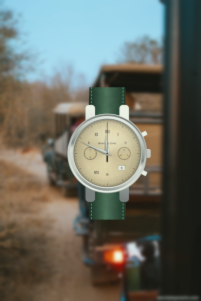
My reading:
{"hour": 11, "minute": 49}
